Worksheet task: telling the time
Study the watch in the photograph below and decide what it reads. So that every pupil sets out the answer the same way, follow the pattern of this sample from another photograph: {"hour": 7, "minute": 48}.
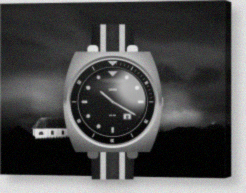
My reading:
{"hour": 10, "minute": 20}
